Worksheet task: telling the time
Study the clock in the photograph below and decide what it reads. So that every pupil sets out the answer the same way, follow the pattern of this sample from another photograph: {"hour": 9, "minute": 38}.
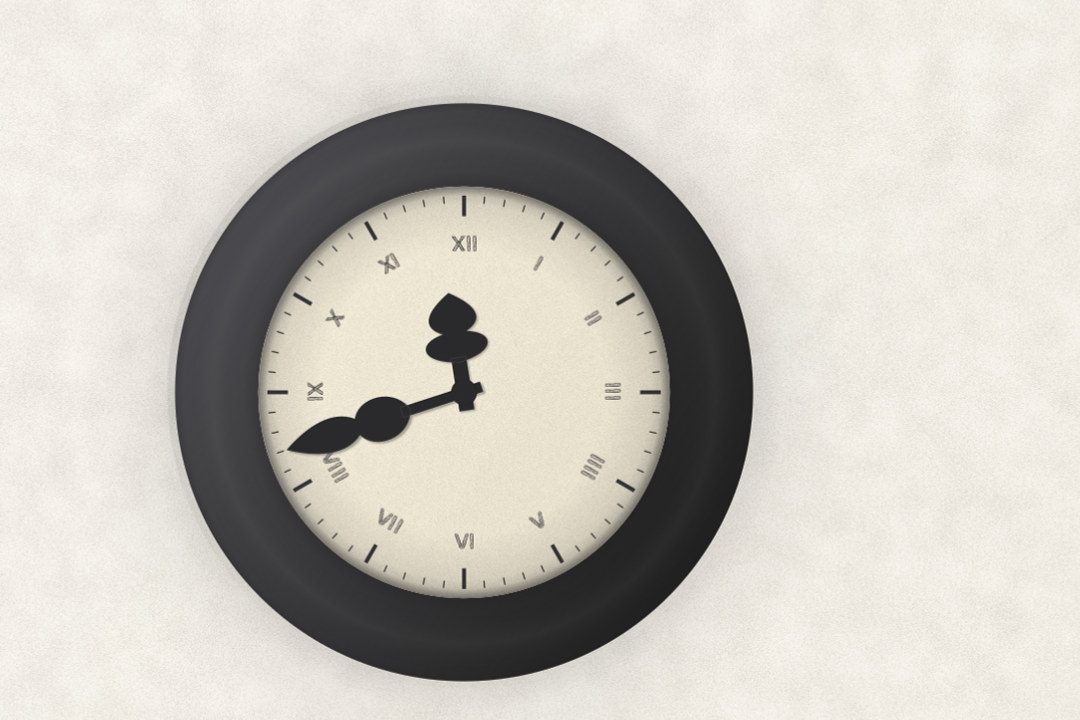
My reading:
{"hour": 11, "minute": 42}
